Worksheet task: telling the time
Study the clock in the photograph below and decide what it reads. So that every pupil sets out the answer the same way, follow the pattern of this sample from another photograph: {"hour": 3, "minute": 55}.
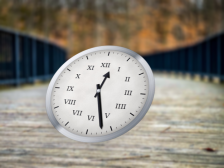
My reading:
{"hour": 12, "minute": 27}
